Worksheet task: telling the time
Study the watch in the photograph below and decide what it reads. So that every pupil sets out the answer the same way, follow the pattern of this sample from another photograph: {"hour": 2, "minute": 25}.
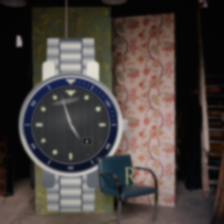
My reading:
{"hour": 4, "minute": 57}
